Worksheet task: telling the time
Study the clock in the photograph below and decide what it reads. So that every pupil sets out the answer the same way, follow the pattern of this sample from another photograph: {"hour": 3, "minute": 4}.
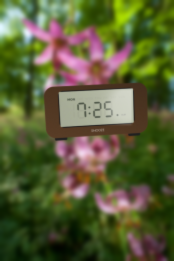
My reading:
{"hour": 7, "minute": 25}
